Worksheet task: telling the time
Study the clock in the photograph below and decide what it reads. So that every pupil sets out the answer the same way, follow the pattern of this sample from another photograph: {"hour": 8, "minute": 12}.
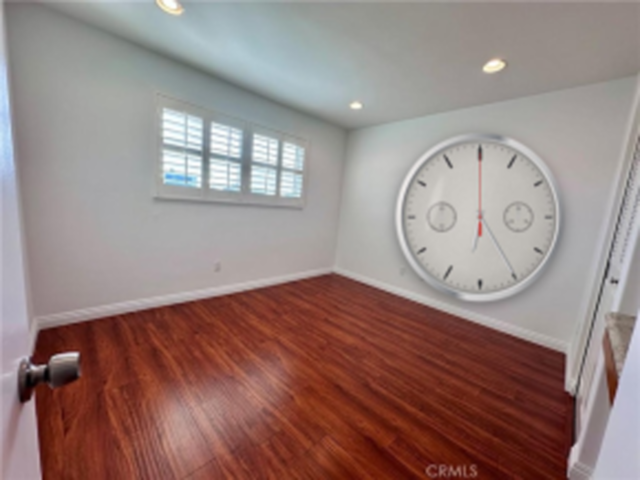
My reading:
{"hour": 6, "minute": 25}
